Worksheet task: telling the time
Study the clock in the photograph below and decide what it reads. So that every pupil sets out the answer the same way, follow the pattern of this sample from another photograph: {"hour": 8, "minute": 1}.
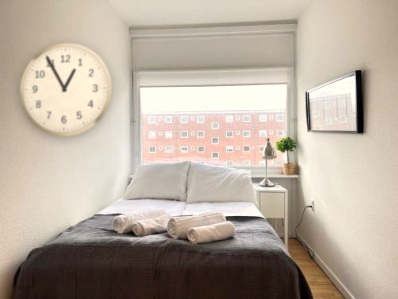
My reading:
{"hour": 12, "minute": 55}
